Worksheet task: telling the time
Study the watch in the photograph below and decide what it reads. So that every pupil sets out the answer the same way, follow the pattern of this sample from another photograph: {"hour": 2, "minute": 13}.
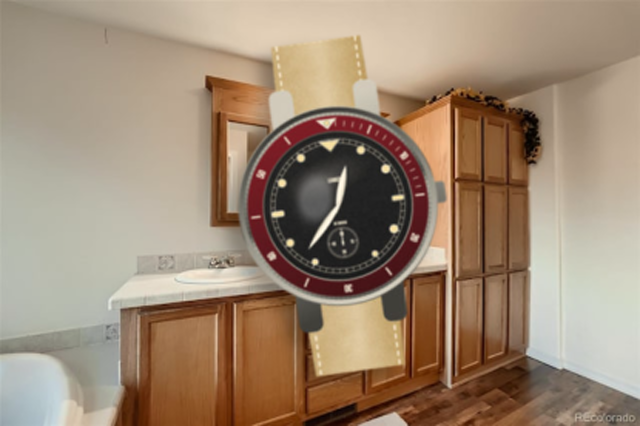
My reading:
{"hour": 12, "minute": 37}
